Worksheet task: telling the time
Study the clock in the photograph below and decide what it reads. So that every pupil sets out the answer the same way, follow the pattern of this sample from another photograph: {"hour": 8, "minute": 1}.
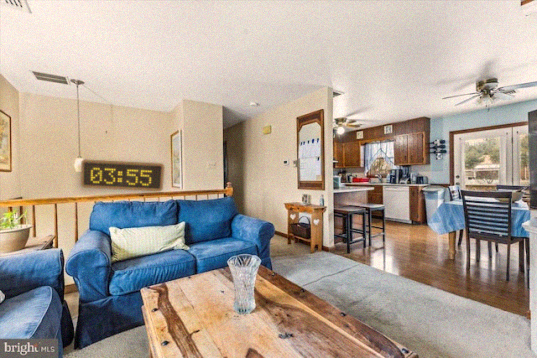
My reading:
{"hour": 3, "minute": 55}
